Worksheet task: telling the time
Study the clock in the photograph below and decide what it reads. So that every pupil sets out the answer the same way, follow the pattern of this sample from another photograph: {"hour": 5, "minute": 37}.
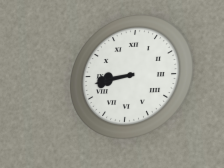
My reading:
{"hour": 8, "minute": 43}
